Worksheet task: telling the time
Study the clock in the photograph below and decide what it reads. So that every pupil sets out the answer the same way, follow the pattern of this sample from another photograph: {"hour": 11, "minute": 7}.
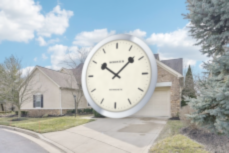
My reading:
{"hour": 10, "minute": 8}
